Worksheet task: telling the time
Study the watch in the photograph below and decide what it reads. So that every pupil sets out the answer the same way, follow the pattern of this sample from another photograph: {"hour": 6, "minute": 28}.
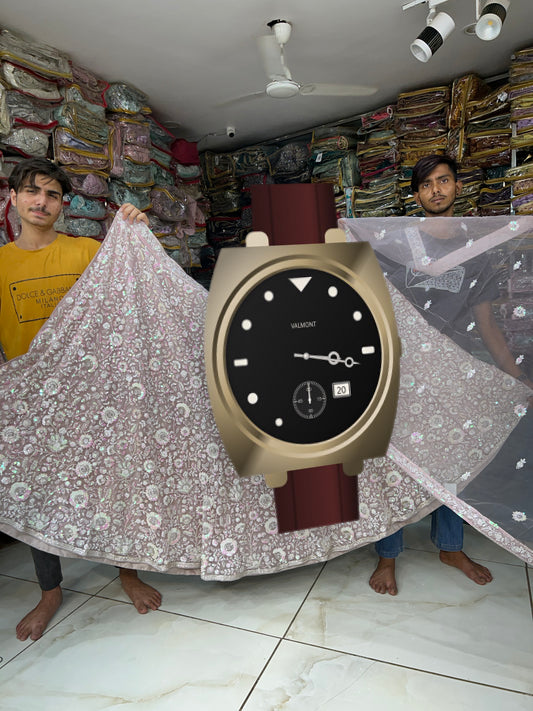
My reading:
{"hour": 3, "minute": 17}
